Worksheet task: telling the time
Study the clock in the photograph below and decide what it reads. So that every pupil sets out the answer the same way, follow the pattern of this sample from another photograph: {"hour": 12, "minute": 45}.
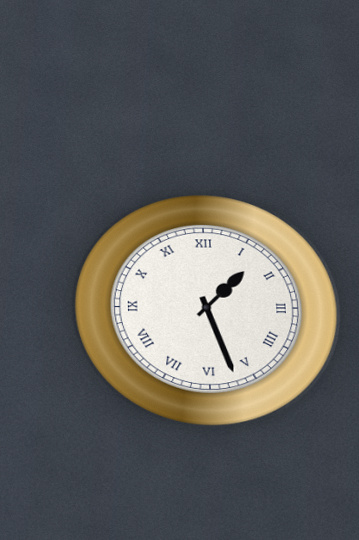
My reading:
{"hour": 1, "minute": 27}
